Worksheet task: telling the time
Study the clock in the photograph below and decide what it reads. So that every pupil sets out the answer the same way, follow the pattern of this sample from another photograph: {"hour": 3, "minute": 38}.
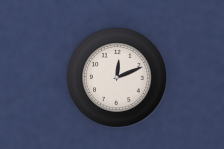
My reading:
{"hour": 12, "minute": 11}
